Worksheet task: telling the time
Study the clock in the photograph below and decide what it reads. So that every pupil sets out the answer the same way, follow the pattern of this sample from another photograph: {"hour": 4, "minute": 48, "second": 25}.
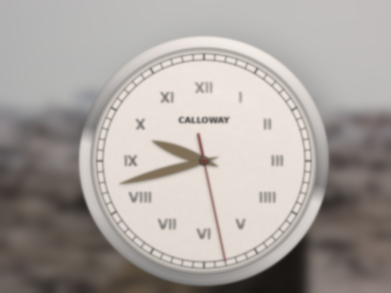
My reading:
{"hour": 9, "minute": 42, "second": 28}
